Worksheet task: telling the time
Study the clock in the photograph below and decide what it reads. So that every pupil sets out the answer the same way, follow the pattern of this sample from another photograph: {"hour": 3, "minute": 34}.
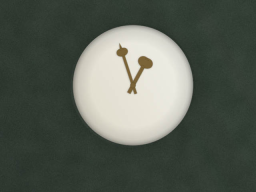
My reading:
{"hour": 12, "minute": 57}
